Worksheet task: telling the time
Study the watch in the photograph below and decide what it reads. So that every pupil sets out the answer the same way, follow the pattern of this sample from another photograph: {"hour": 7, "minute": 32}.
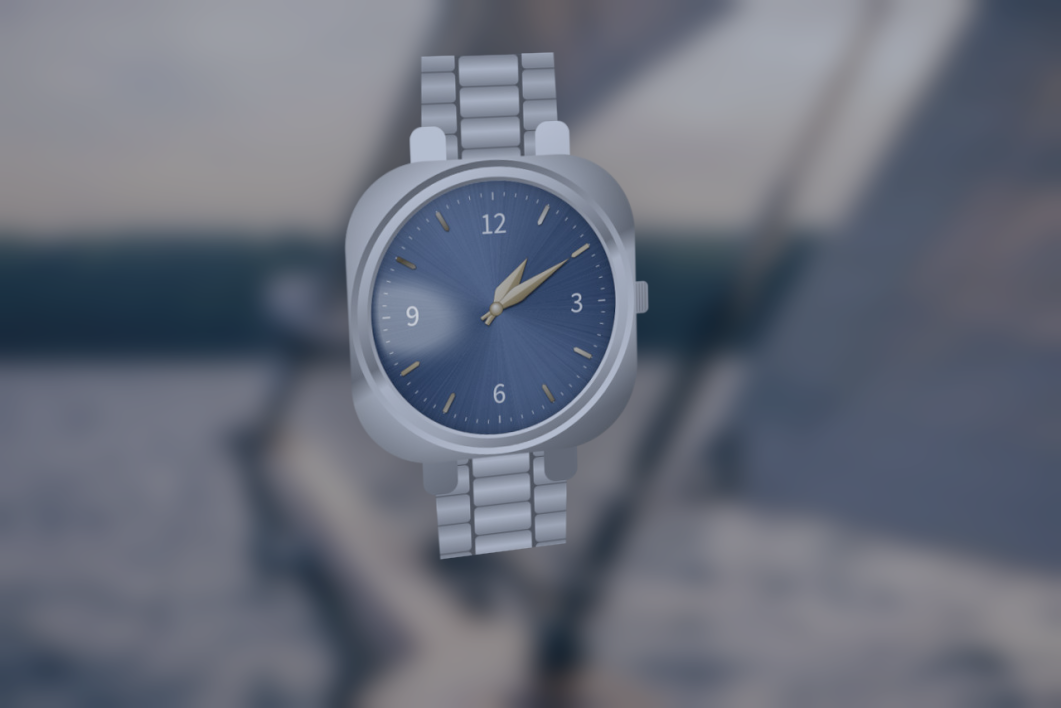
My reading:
{"hour": 1, "minute": 10}
